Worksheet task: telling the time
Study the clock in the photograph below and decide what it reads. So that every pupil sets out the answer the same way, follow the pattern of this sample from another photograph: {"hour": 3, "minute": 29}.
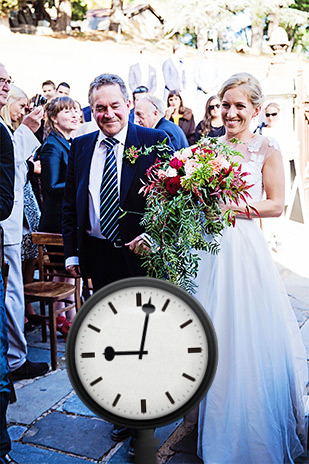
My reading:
{"hour": 9, "minute": 2}
